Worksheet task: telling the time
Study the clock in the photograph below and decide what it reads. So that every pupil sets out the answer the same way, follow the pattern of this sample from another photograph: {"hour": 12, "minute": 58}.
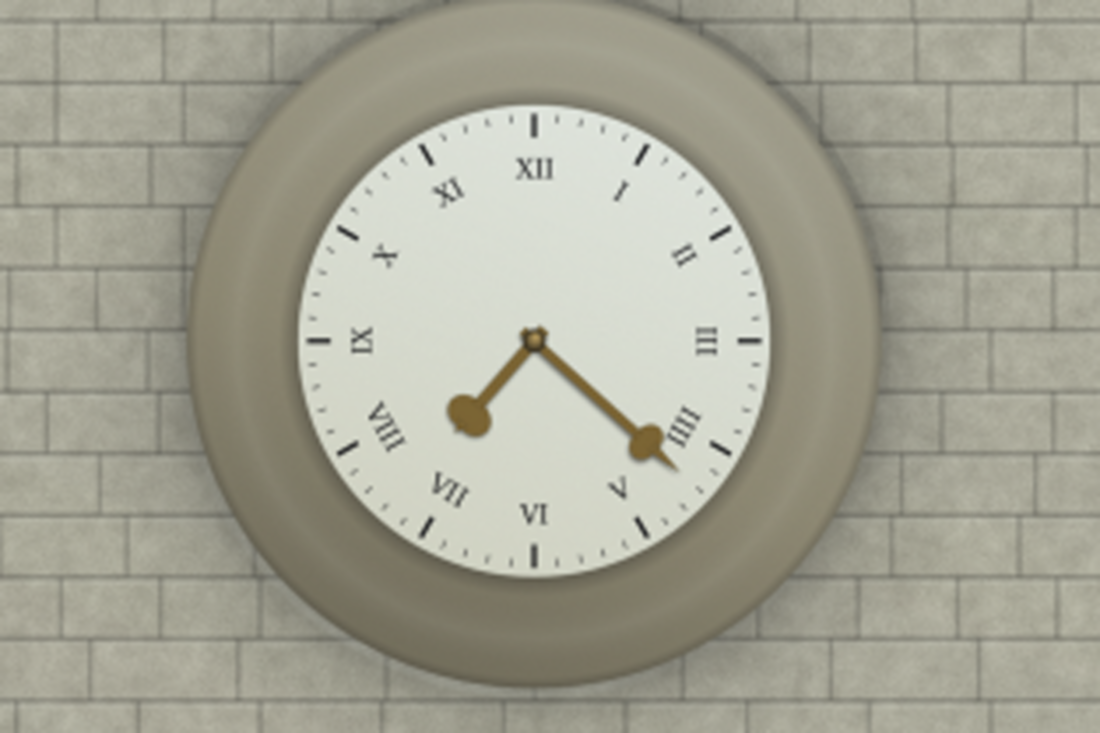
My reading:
{"hour": 7, "minute": 22}
